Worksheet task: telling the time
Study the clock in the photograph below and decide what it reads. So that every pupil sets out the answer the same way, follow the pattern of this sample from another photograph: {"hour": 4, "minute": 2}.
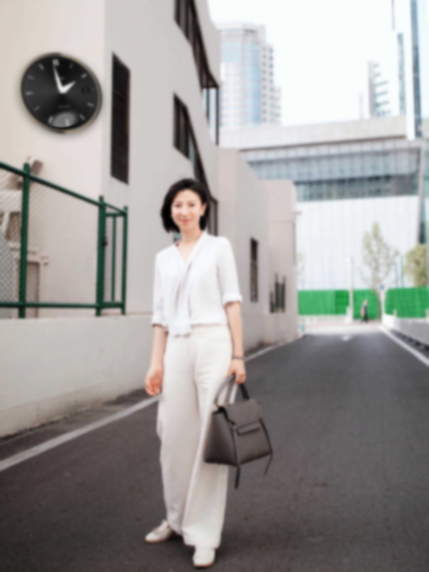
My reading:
{"hour": 1, "minute": 59}
